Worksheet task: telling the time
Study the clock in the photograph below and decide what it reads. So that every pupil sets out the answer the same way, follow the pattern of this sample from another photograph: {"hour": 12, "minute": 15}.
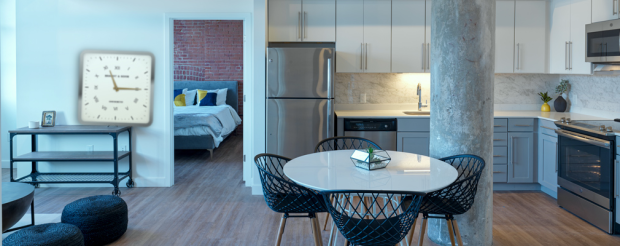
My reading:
{"hour": 11, "minute": 15}
